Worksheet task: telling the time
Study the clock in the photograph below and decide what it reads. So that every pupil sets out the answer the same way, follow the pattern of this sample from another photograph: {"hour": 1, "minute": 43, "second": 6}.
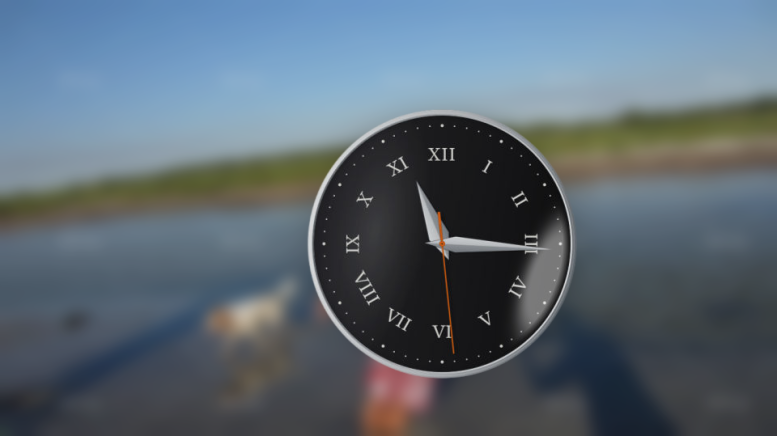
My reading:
{"hour": 11, "minute": 15, "second": 29}
